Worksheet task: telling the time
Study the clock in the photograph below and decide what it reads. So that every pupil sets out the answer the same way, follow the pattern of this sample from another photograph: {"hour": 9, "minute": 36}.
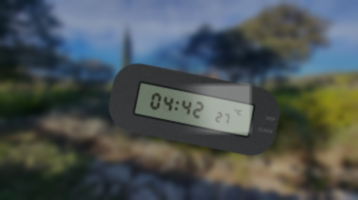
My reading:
{"hour": 4, "minute": 42}
